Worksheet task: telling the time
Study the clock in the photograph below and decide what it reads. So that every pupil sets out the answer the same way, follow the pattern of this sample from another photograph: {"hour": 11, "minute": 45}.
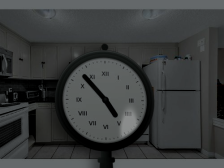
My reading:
{"hour": 4, "minute": 53}
